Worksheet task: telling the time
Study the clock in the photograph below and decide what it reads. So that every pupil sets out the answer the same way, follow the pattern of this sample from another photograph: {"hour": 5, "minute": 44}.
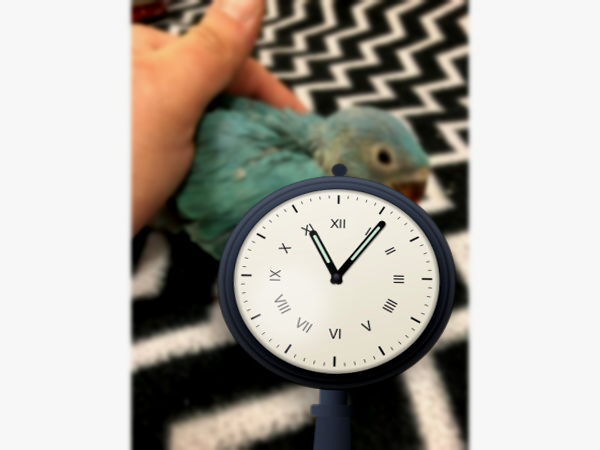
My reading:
{"hour": 11, "minute": 6}
